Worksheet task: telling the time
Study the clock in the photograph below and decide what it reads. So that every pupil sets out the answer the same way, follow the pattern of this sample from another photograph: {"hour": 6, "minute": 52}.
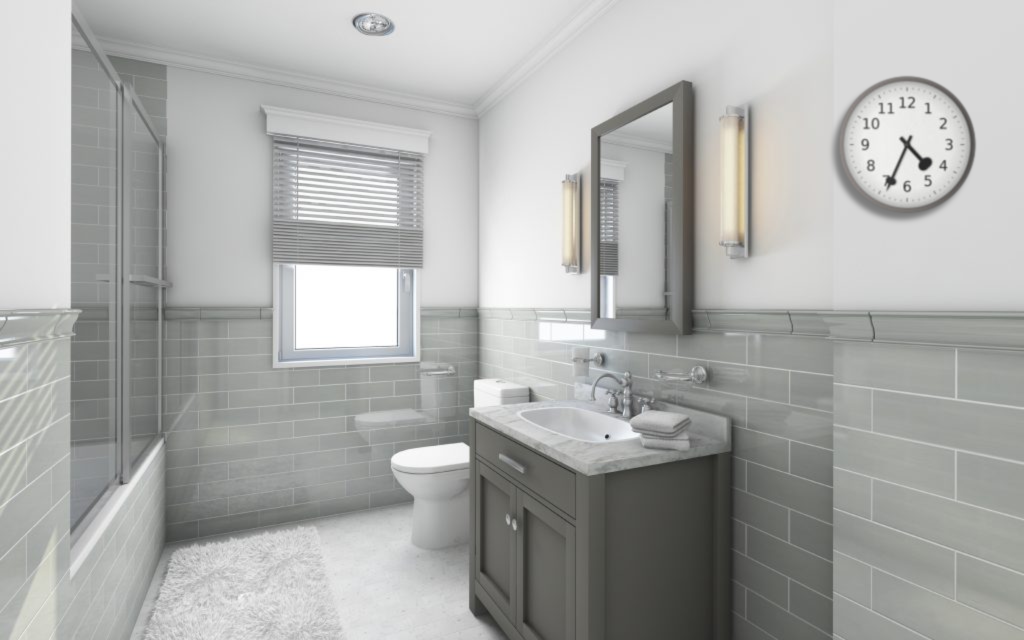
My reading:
{"hour": 4, "minute": 34}
